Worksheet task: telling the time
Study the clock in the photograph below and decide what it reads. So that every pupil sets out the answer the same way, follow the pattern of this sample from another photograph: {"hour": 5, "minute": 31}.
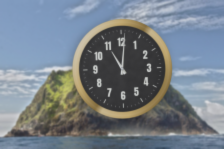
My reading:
{"hour": 11, "minute": 1}
